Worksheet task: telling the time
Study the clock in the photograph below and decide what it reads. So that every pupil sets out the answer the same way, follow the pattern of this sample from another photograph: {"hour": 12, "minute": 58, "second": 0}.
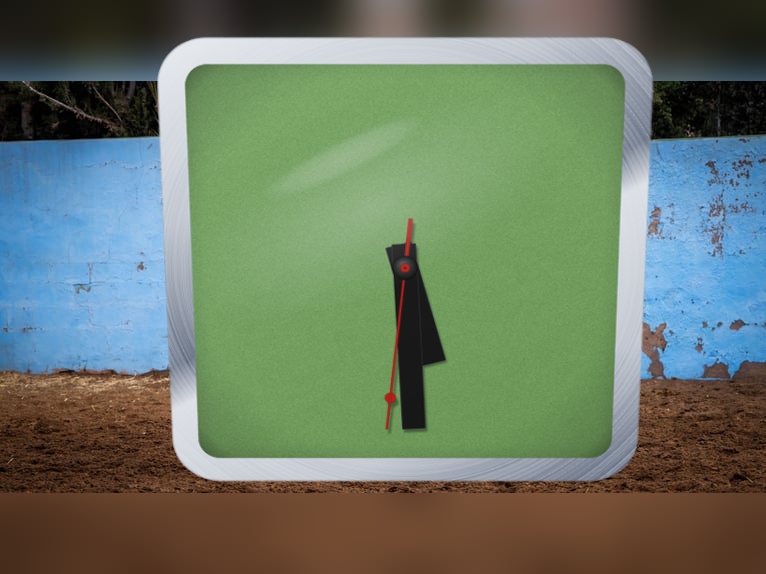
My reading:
{"hour": 5, "minute": 29, "second": 31}
